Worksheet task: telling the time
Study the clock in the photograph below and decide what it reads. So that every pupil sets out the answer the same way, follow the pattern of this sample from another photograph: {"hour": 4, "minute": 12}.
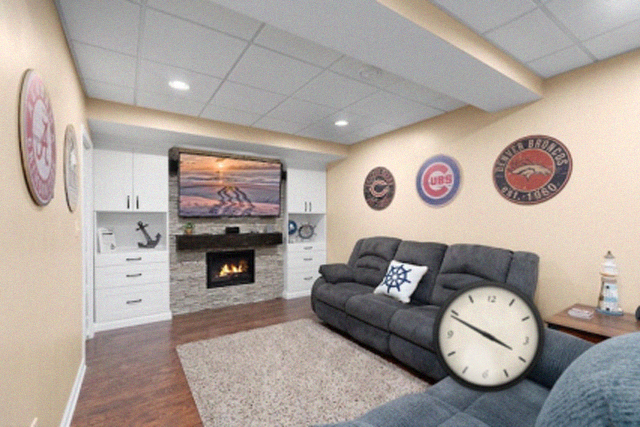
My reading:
{"hour": 3, "minute": 49}
